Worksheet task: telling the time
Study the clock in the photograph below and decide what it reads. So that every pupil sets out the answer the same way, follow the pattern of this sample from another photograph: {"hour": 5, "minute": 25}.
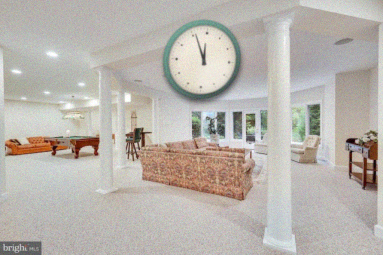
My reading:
{"hour": 11, "minute": 56}
